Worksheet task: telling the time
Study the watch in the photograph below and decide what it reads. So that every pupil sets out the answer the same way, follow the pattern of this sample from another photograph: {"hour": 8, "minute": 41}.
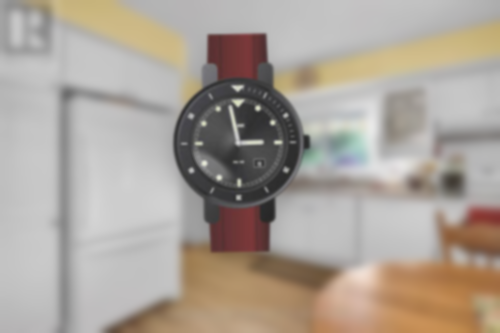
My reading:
{"hour": 2, "minute": 58}
